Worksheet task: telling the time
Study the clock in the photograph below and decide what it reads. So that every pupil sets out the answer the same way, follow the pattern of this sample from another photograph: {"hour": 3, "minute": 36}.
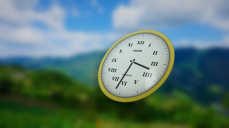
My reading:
{"hour": 3, "minute": 32}
